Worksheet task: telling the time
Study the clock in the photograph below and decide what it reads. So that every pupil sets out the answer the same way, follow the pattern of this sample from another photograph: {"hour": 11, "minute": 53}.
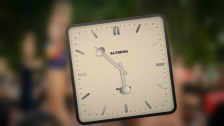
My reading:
{"hour": 5, "minute": 53}
